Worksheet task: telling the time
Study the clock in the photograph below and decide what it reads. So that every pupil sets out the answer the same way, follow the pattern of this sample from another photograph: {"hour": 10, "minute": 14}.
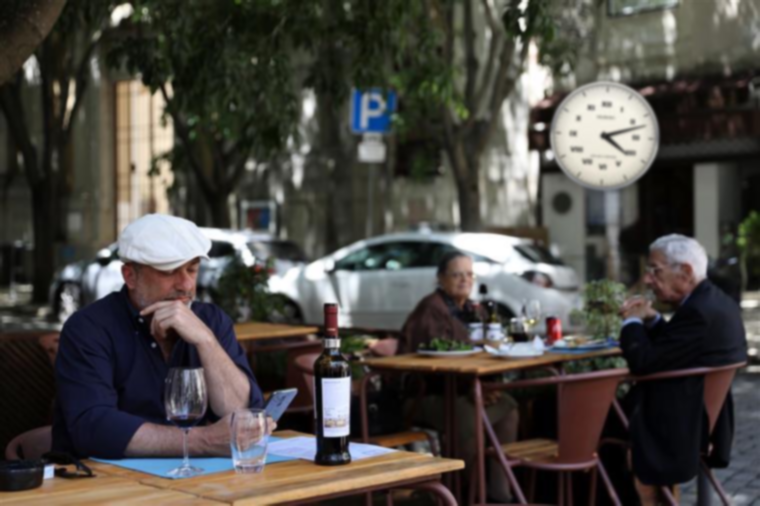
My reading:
{"hour": 4, "minute": 12}
